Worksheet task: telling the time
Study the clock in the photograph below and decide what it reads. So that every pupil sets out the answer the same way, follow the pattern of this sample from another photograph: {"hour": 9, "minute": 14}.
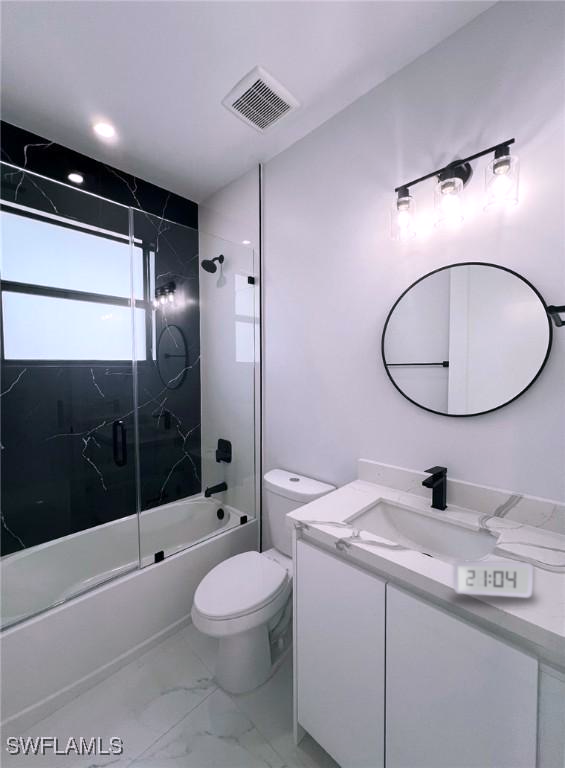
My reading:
{"hour": 21, "minute": 4}
